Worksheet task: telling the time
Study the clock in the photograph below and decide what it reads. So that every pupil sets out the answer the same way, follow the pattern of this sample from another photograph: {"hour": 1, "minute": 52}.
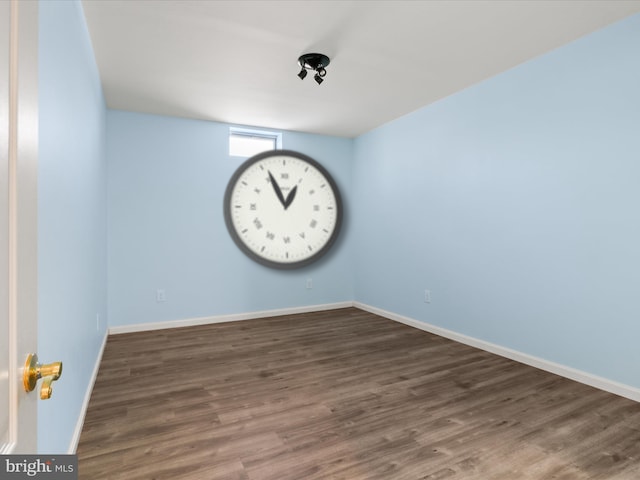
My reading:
{"hour": 12, "minute": 56}
